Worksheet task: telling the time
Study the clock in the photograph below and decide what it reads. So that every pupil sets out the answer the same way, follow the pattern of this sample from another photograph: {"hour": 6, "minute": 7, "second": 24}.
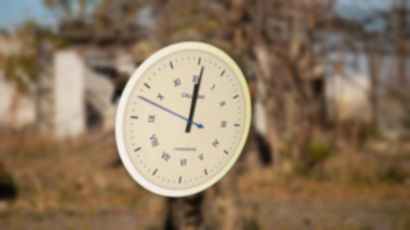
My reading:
{"hour": 12, "minute": 0, "second": 48}
